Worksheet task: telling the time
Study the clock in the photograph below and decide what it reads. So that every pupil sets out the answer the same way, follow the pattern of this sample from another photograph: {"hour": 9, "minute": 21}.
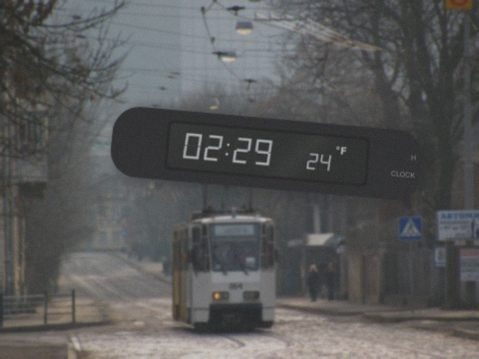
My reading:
{"hour": 2, "minute": 29}
